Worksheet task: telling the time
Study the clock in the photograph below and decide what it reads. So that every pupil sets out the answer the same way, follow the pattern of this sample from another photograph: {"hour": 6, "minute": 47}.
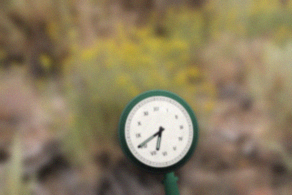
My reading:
{"hour": 6, "minute": 41}
